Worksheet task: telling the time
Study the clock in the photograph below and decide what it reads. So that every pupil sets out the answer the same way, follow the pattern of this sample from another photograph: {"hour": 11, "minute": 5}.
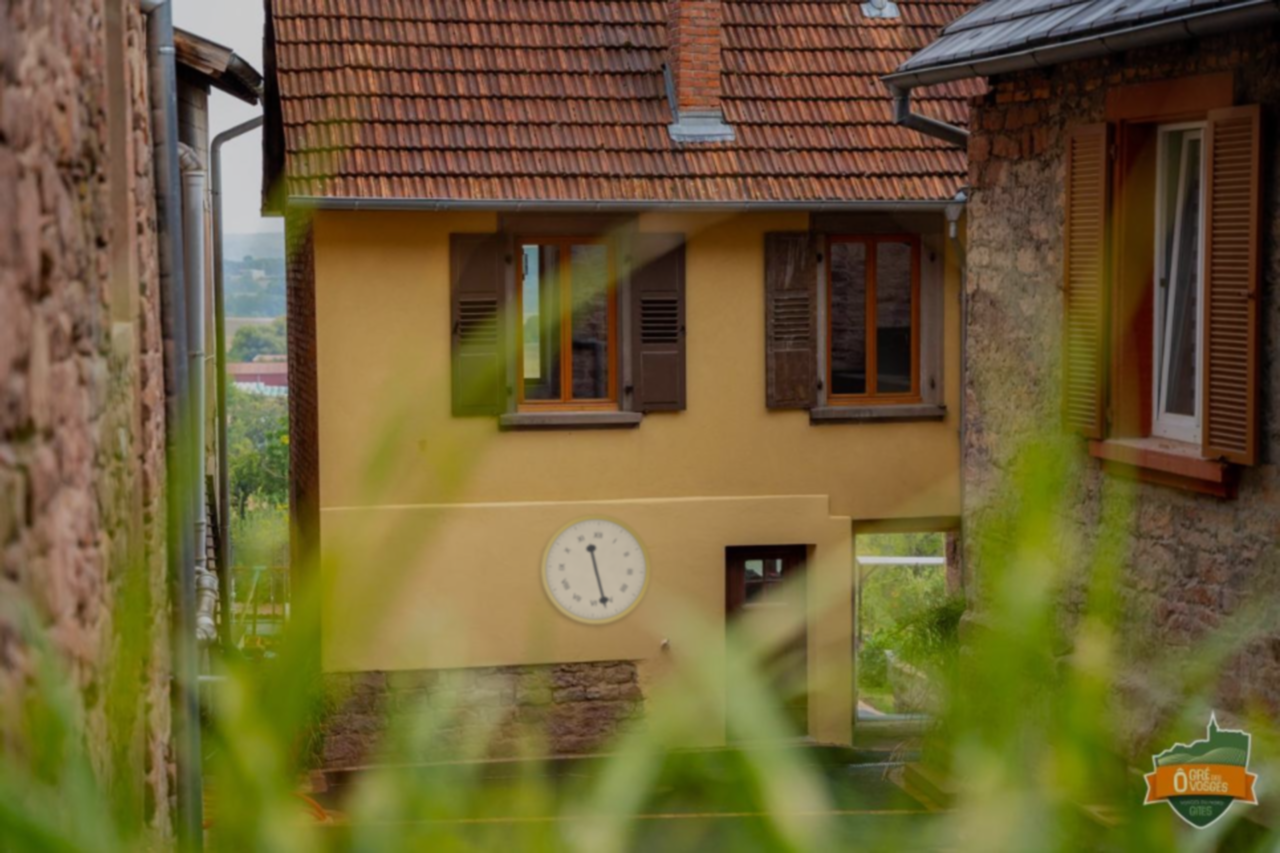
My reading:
{"hour": 11, "minute": 27}
